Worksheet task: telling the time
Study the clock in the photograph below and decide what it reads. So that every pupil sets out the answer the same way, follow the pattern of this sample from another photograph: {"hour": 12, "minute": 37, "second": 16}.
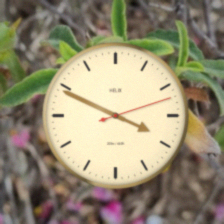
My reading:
{"hour": 3, "minute": 49, "second": 12}
